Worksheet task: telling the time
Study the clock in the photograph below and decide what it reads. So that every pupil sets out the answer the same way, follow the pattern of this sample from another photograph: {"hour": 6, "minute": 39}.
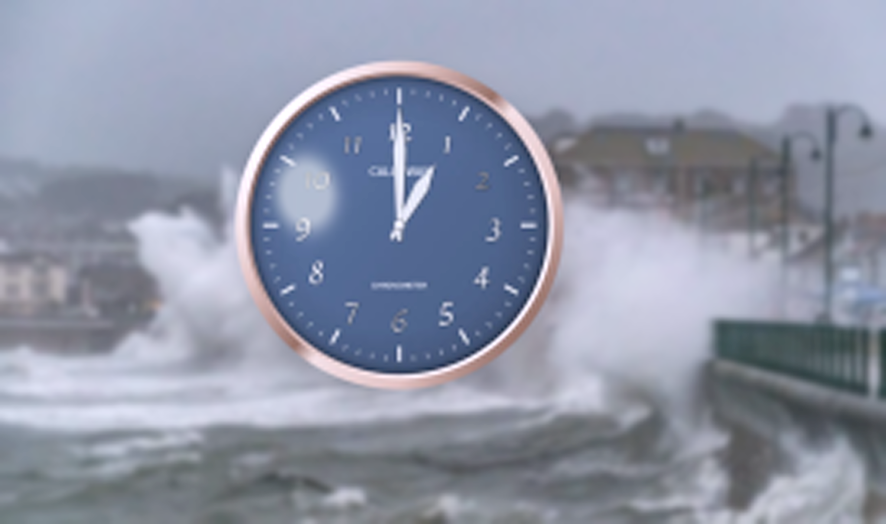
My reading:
{"hour": 1, "minute": 0}
